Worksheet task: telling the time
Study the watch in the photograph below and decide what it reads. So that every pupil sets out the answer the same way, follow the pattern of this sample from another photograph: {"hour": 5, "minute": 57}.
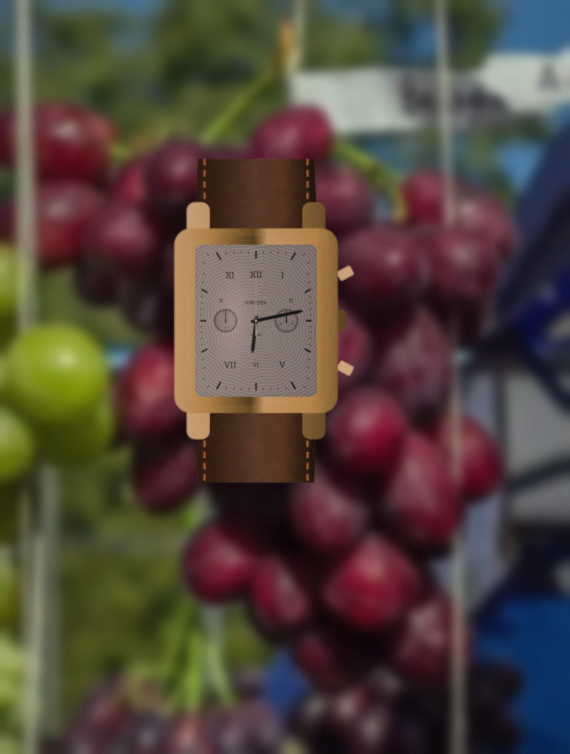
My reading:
{"hour": 6, "minute": 13}
